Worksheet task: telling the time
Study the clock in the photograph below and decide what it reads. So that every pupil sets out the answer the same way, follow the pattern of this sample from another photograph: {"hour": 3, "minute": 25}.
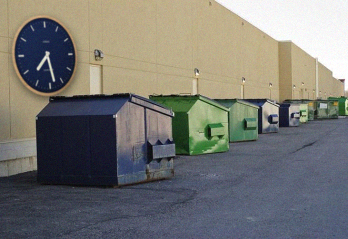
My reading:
{"hour": 7, "minute": 28}
